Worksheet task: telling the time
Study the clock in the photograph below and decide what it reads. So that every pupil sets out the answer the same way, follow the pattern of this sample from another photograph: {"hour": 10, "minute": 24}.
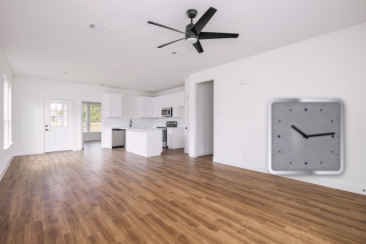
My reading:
{"hour": 10, "minute": 14}
